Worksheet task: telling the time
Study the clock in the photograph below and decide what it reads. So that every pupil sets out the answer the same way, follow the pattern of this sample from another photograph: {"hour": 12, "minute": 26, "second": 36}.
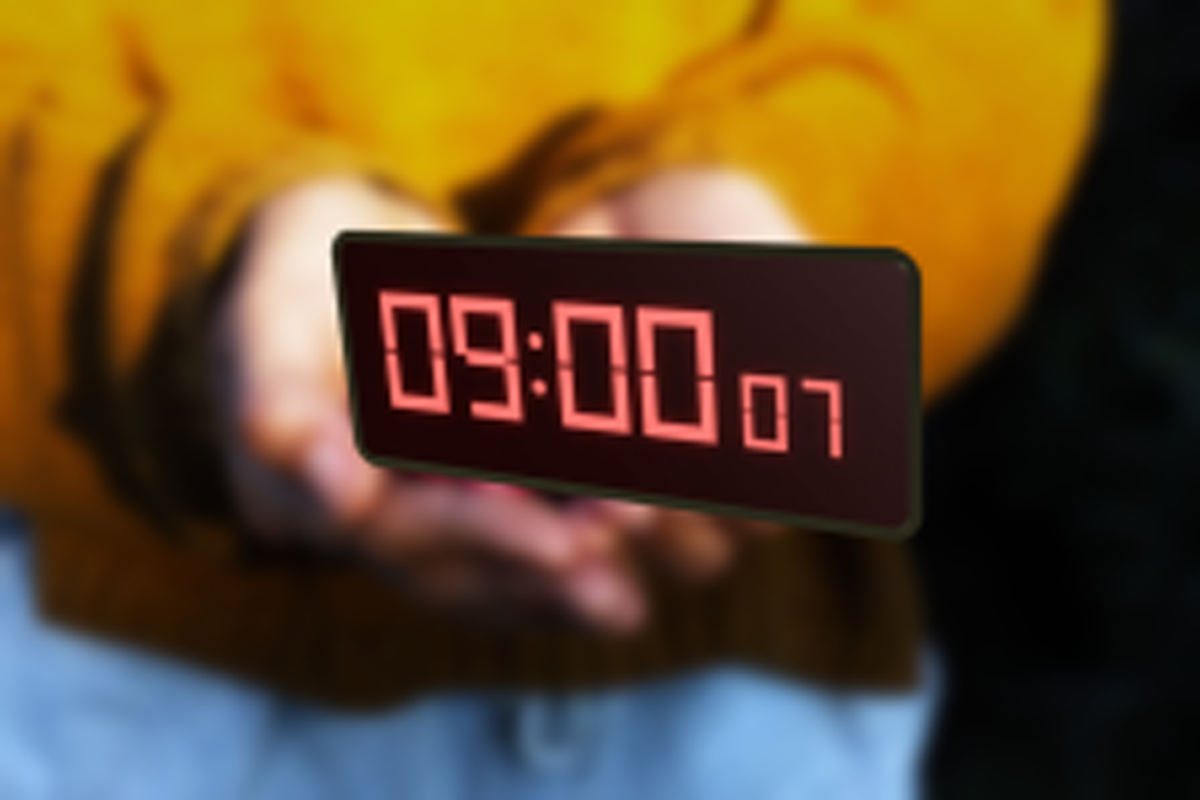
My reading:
{"hour": 9, "minute": 0, "second": 7}
